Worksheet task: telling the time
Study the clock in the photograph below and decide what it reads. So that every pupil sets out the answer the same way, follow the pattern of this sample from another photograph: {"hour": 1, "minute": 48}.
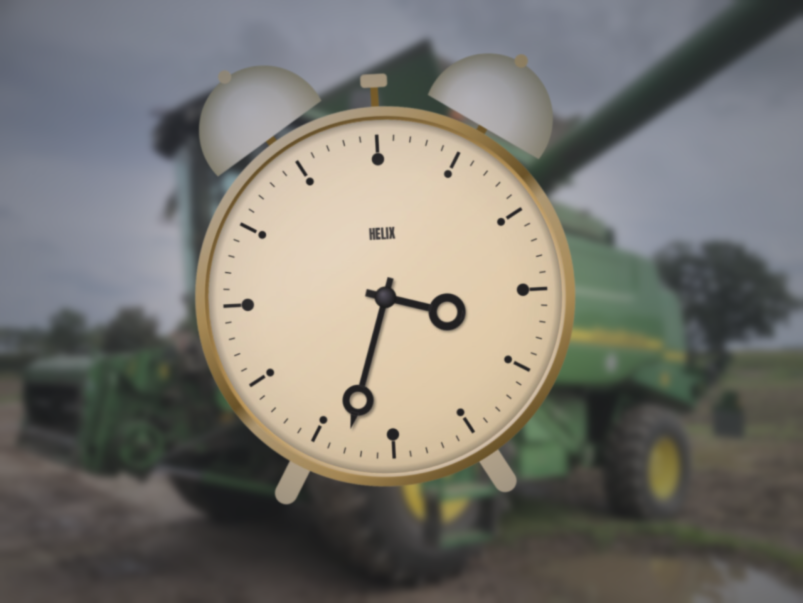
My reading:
{"hour": 3, "minute": 33}
